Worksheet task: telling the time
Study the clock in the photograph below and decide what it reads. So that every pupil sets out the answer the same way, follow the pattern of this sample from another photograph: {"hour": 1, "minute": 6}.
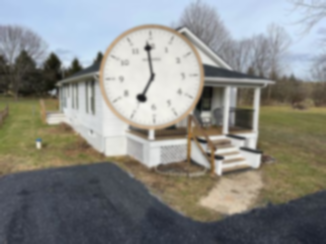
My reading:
{"hour": 6, "minute": 59}
